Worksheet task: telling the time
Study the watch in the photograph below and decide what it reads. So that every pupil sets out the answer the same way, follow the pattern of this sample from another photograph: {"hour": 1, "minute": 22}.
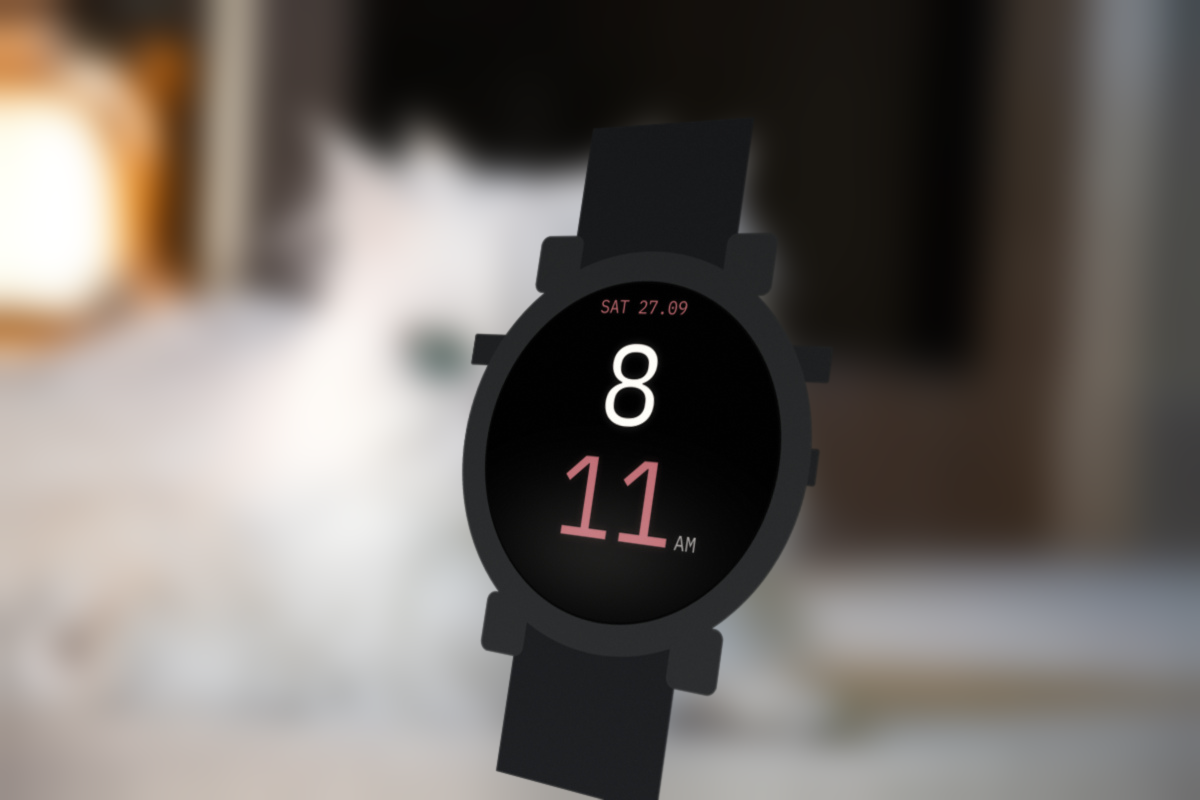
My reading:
{"hour": 8, "minute": 11}
